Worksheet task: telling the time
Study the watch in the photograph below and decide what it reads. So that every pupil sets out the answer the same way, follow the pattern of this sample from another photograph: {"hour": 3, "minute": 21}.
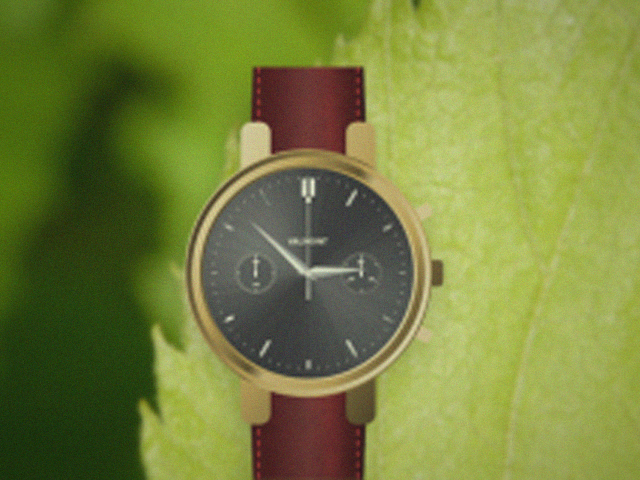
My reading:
{"hour": 2, "minute": 52}
